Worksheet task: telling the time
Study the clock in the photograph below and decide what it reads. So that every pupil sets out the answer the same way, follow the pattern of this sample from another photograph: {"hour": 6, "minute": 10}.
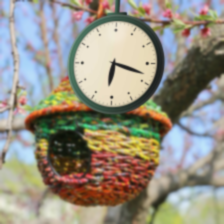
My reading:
{"hour": 6, "minute": 18}
